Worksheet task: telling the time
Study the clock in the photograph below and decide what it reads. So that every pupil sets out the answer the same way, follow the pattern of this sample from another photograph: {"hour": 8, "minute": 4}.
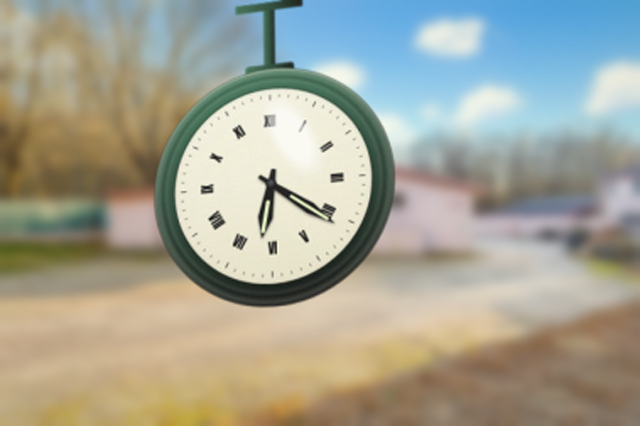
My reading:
{"hour": 6, "minute": 21}
